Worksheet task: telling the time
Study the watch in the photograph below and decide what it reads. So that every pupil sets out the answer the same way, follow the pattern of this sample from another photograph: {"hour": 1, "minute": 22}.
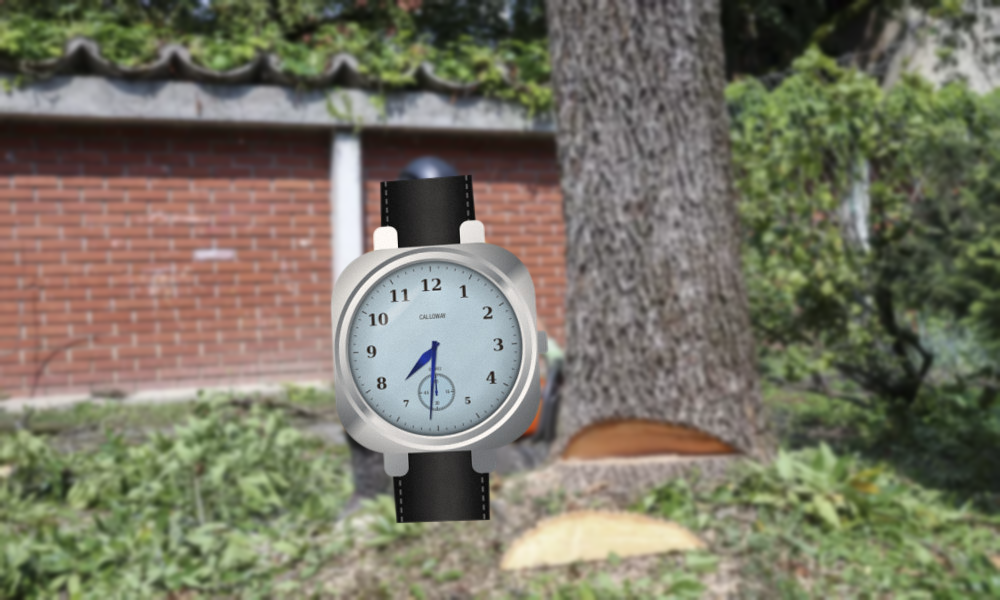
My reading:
{"hour": 7, "minute": 31}
